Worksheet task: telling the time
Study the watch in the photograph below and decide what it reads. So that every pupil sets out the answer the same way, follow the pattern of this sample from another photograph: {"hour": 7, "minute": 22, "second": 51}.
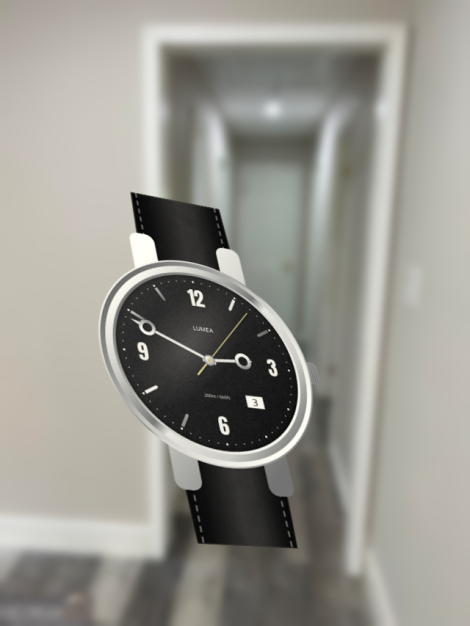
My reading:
{"hour": 2, "minute": 49, "second": 7}
